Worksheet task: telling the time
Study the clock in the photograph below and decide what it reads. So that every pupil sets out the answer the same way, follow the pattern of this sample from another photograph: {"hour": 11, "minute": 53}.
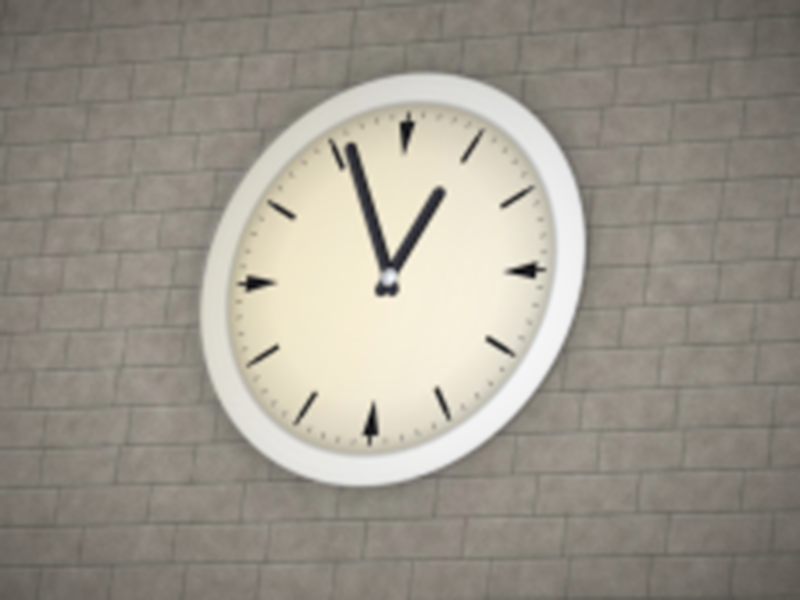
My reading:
{"hour": 12, "minute": 56}
